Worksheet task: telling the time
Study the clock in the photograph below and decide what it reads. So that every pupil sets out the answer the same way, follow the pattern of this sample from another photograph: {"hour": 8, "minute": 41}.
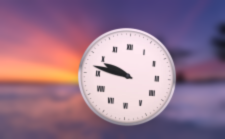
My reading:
{"hour": 9, "minute": 47}
